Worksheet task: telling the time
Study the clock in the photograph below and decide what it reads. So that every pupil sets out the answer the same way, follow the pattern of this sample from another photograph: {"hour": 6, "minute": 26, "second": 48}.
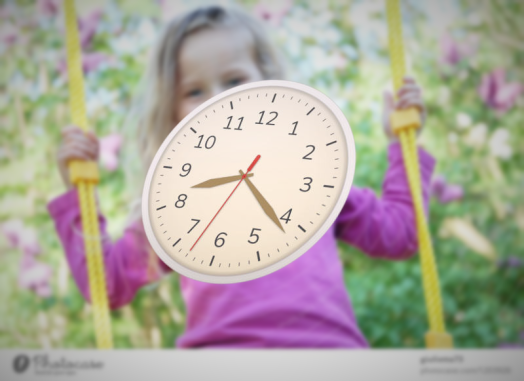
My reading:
{"hour": 8, "minute": 21, "second": 33}
